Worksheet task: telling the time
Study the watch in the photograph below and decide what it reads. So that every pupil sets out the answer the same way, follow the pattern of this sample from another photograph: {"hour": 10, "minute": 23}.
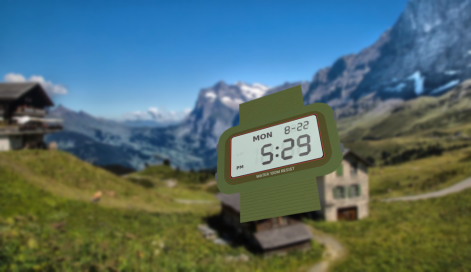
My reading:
{"hour": 5, "minute": 29}
